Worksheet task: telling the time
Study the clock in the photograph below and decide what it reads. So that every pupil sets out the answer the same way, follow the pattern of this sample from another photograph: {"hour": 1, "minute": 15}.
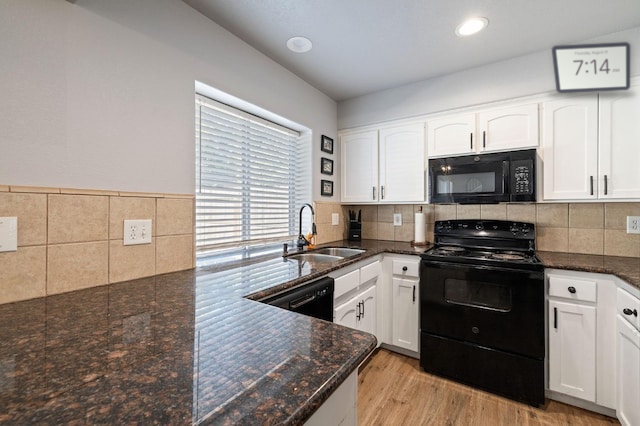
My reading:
{"hour": 7, "minute": 14}
